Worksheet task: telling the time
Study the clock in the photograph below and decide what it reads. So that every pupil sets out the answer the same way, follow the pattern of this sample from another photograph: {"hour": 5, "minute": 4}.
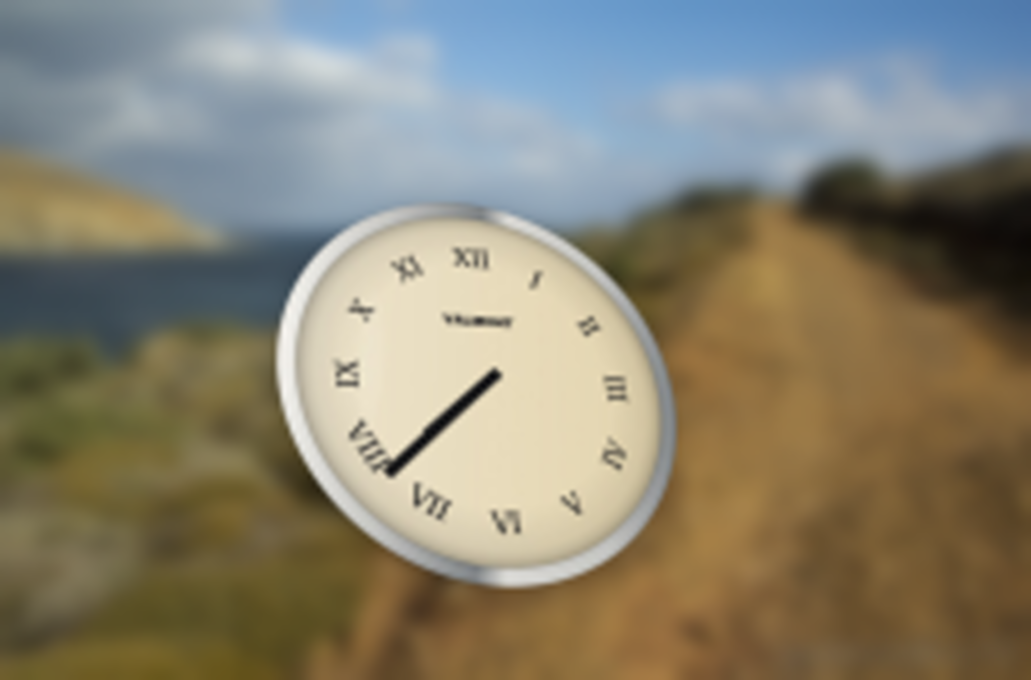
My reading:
{"hour": 7, "minute": 38}
